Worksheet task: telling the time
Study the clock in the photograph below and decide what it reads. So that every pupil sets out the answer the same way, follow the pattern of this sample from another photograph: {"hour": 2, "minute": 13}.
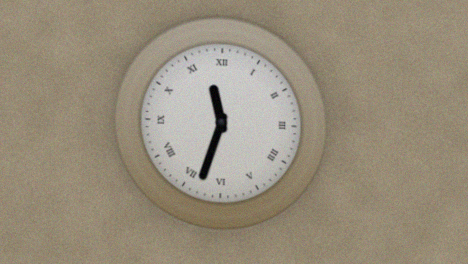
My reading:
{"hour": 11, "minute": 33}
